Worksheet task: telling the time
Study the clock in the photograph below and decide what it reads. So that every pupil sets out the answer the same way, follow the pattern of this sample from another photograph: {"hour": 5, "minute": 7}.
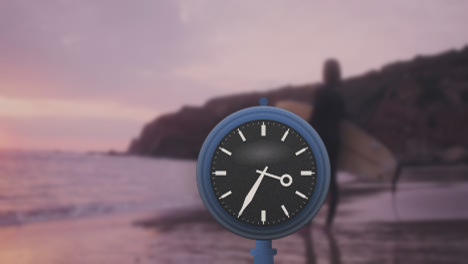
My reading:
{"hour": 3, "minute": 35}
